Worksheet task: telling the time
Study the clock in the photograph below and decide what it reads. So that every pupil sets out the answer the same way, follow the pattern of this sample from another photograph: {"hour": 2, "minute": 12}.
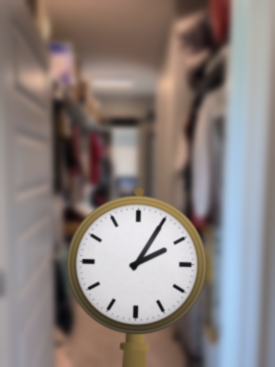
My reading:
{"hour": 2, "minute": 5}
